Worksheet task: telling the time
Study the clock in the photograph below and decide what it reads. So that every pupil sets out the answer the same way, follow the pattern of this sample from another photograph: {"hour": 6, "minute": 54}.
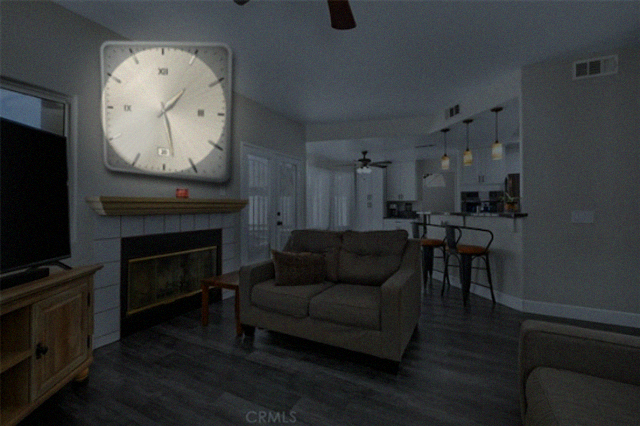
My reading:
{"hour": 1, "minute": 28}
